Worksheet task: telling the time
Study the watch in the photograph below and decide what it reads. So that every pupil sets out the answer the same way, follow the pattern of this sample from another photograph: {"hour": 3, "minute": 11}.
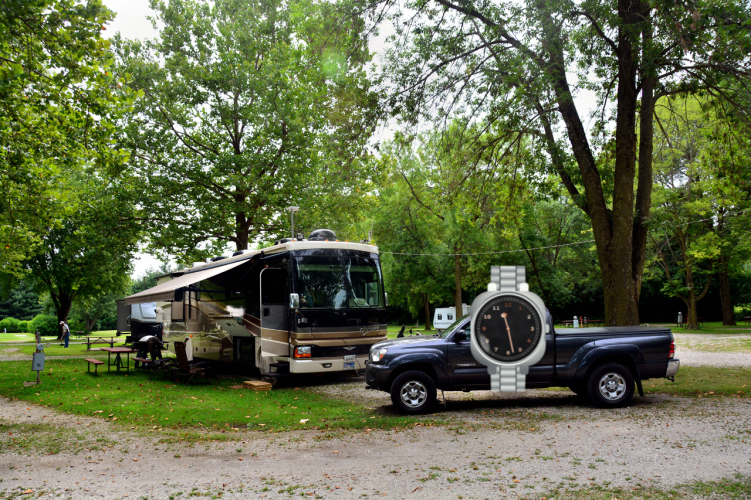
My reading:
{"hour": 11, "minute": 28}
